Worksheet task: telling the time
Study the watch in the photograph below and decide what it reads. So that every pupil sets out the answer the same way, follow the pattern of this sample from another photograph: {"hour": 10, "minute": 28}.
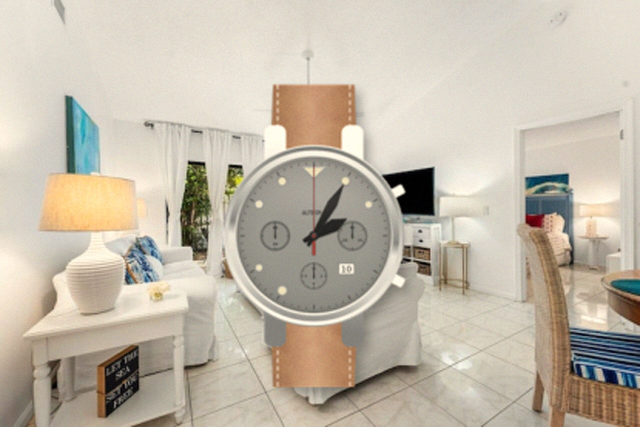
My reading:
{"hour": 2, "minute": 5}
